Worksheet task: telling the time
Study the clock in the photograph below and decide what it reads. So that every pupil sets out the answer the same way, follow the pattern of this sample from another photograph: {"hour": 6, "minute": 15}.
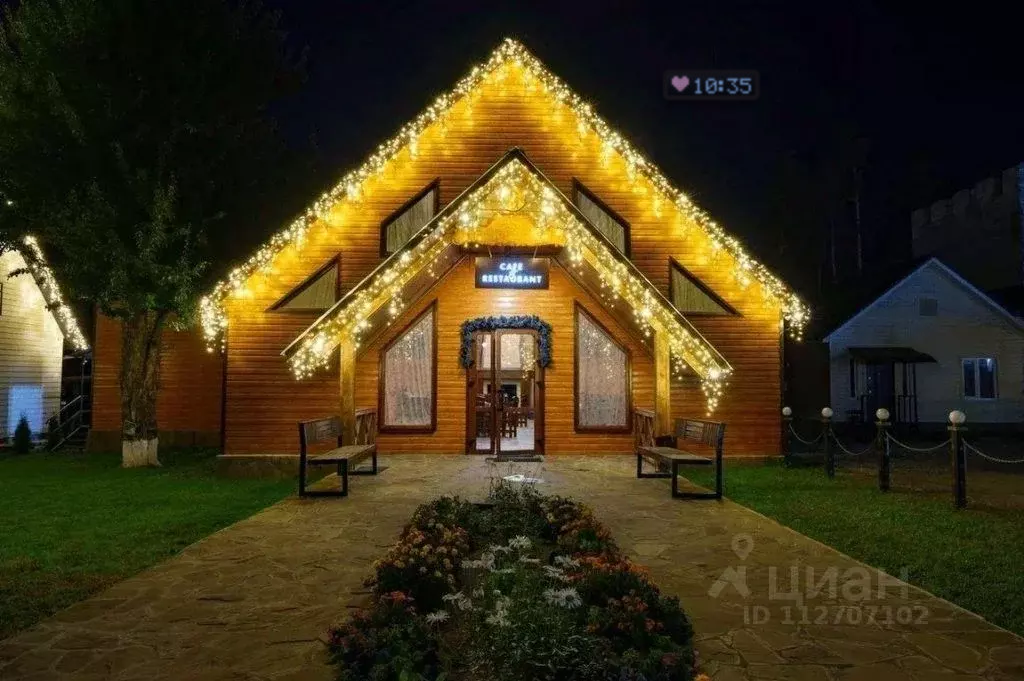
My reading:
{"hour": 10, "minute": 35}
